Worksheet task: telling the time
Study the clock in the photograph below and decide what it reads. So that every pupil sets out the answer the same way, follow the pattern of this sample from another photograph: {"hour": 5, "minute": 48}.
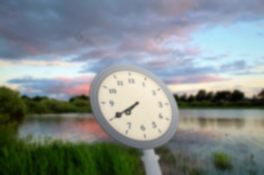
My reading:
{"hour": 7, "minute": 40}
